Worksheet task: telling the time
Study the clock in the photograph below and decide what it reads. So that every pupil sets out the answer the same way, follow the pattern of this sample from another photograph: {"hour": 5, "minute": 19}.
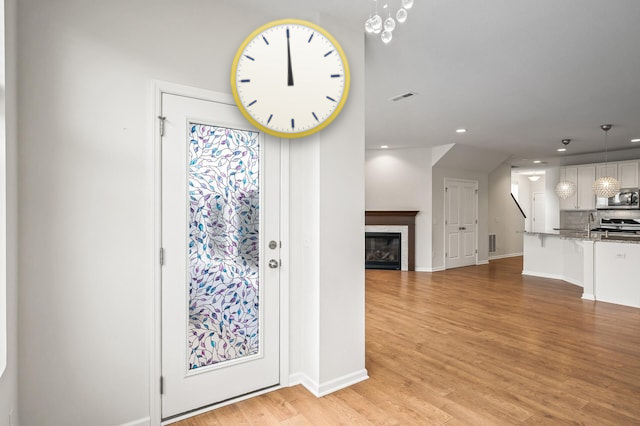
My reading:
{"hour": 12, "minute": 0}
